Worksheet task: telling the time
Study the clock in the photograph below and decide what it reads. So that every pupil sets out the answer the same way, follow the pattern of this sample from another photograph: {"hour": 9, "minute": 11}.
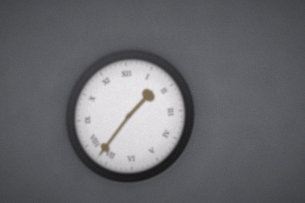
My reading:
{"hour": 1, "minute": 37}
